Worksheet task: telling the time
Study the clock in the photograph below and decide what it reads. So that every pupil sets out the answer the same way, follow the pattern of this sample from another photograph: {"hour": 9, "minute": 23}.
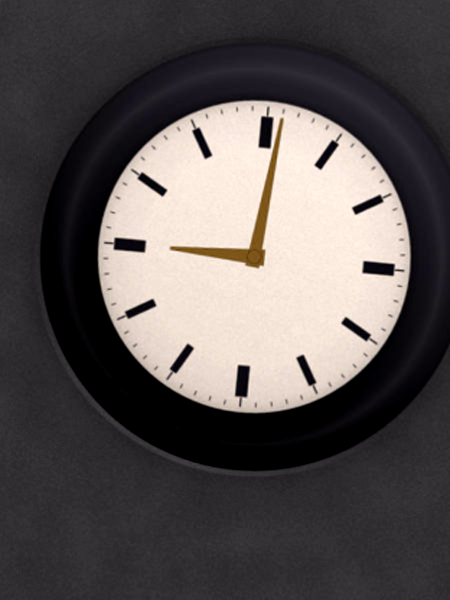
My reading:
{"hour": 9, "minute": 1}
